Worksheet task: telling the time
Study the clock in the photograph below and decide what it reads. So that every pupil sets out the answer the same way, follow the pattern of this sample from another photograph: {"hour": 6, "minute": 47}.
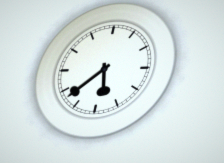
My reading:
{"hour": 5, "minute": 38}
